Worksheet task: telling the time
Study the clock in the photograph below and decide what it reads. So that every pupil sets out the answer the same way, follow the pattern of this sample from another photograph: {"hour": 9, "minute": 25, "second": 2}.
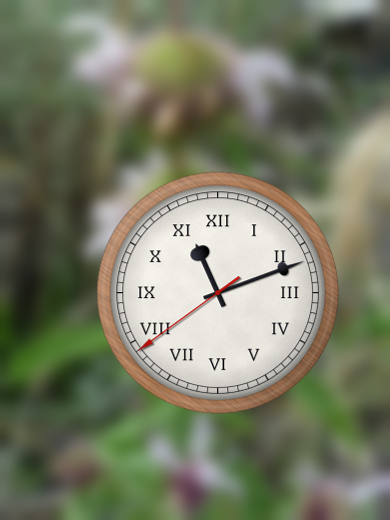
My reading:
{"hour": 11, "minute": 11, "second": 39}
